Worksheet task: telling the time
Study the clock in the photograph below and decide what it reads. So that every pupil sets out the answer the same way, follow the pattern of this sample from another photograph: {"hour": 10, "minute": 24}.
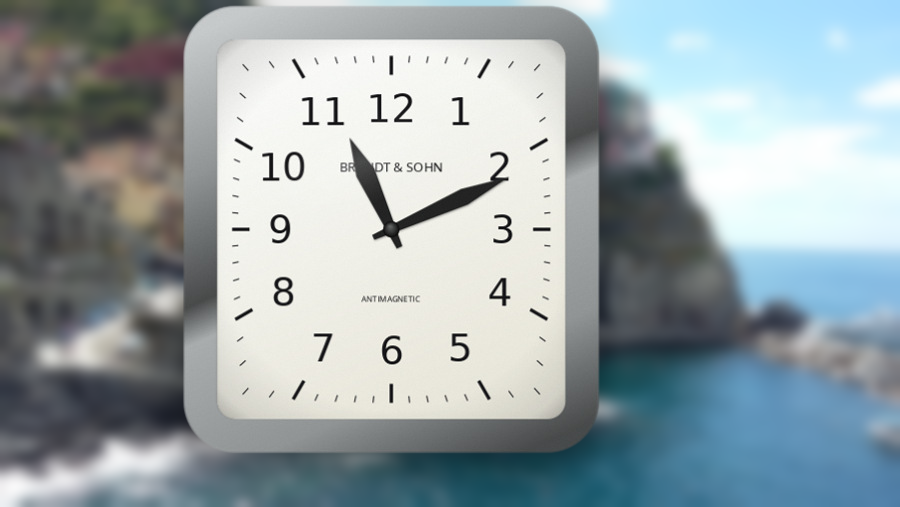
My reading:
{"hour": 11, "minute": 11}
